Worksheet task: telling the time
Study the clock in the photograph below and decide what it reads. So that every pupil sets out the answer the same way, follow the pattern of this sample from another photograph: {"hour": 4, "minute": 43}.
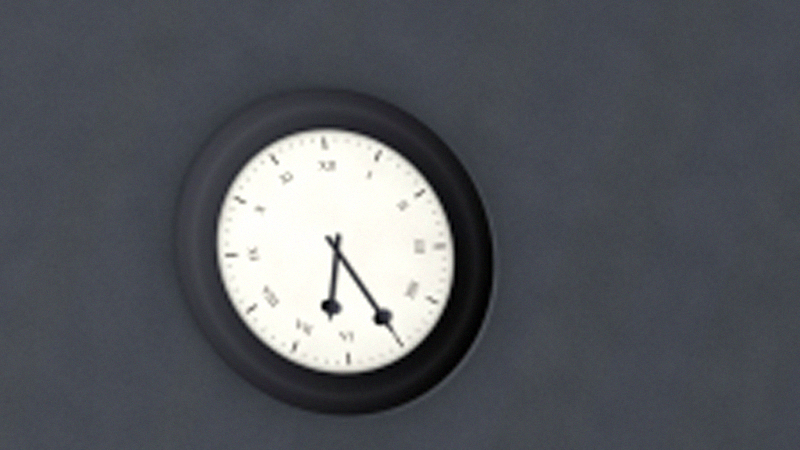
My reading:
{"hour": 6, "minute": 25}
